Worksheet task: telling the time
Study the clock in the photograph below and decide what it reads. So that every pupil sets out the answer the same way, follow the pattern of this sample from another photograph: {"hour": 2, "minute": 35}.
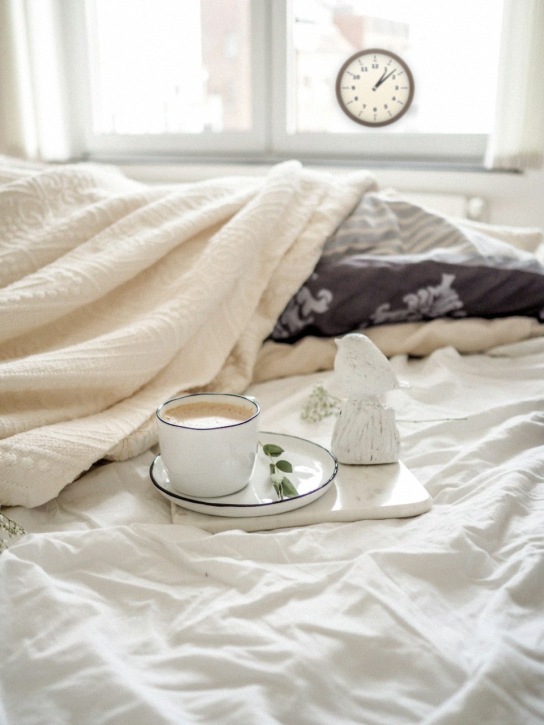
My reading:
{"hour": 1, "minute": 8}
